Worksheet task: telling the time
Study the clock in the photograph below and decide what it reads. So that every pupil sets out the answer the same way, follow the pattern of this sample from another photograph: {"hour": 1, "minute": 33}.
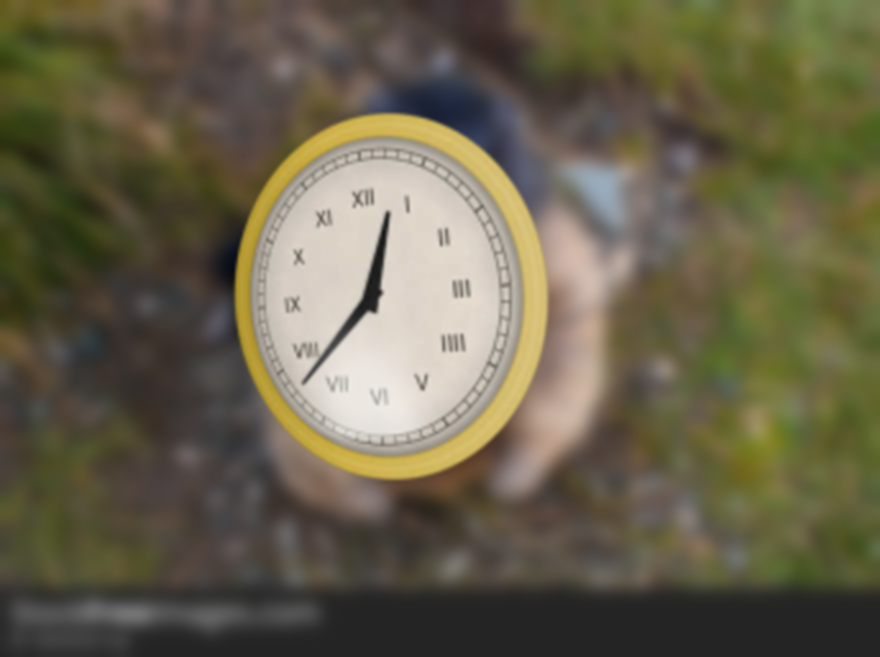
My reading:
{"hour": 12, "minute": 38}
